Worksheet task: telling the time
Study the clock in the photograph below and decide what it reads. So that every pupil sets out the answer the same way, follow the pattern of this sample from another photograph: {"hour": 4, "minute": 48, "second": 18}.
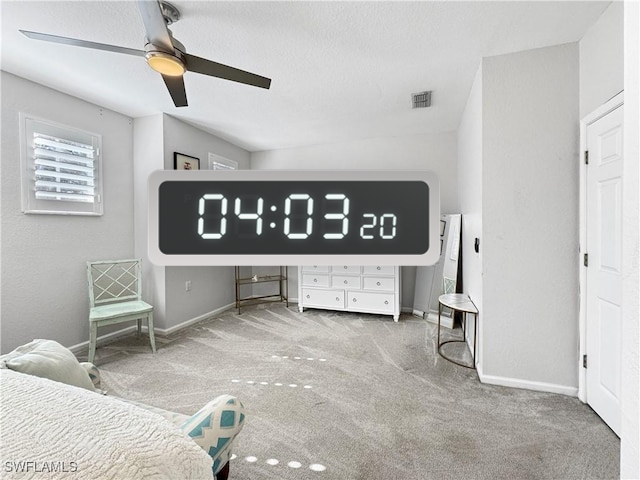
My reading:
{"hour": 4, "minute": 3, "second": 20}
